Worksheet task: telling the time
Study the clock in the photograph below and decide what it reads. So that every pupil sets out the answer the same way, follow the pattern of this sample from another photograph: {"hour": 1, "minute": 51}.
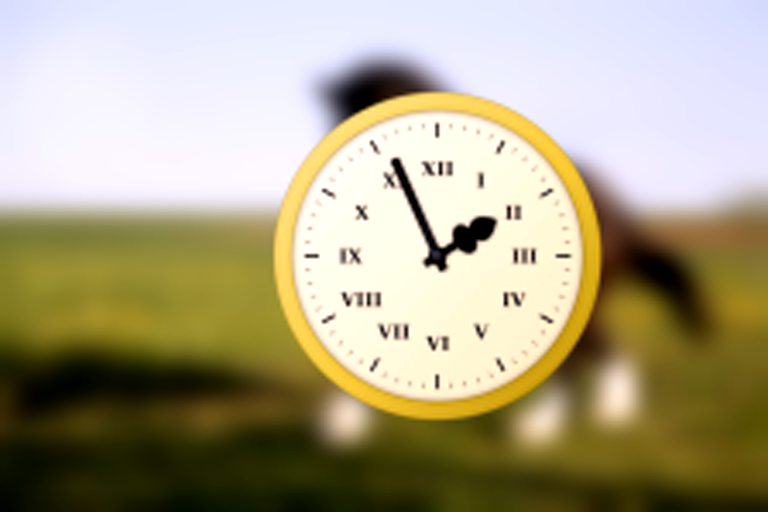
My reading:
{"hour": 1, "minute": 56}
